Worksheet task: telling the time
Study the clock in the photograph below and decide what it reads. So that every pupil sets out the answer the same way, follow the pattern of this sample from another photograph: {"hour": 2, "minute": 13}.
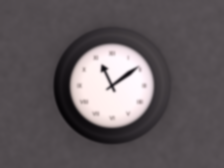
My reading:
{"hour": 11, "minute": 9}
